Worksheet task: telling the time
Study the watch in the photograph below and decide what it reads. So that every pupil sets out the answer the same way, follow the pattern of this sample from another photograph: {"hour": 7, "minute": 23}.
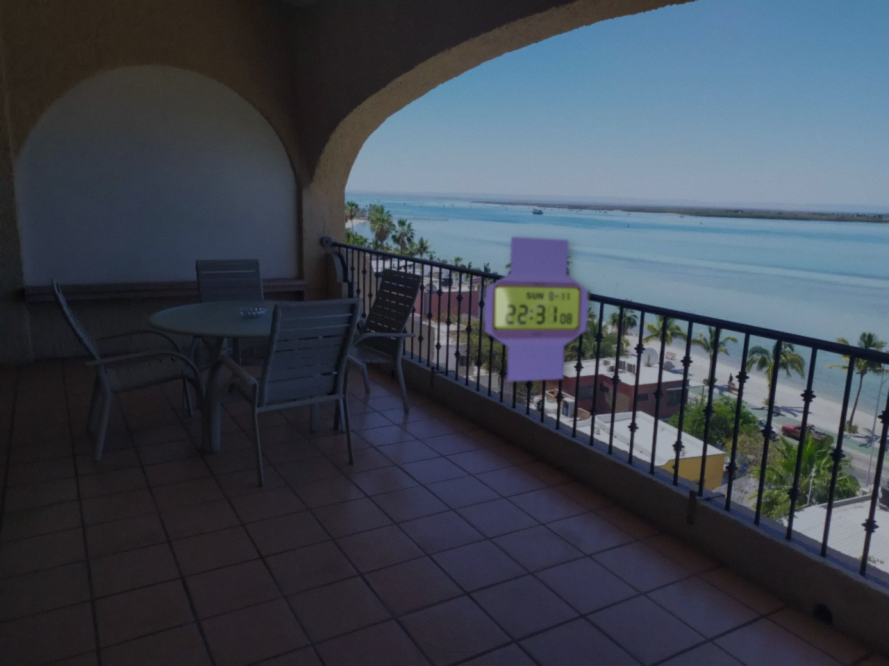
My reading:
{"hour": 22, "minute": 31}
